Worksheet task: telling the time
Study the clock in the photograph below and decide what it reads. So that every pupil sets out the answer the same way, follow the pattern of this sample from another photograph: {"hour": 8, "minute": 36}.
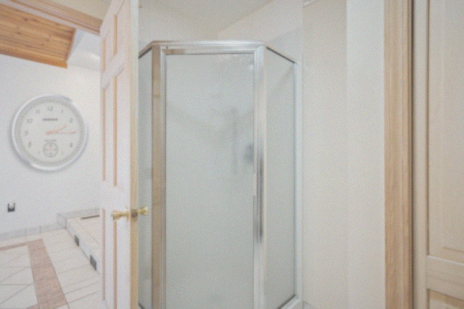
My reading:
{"hour": 2, "minute": 15}
